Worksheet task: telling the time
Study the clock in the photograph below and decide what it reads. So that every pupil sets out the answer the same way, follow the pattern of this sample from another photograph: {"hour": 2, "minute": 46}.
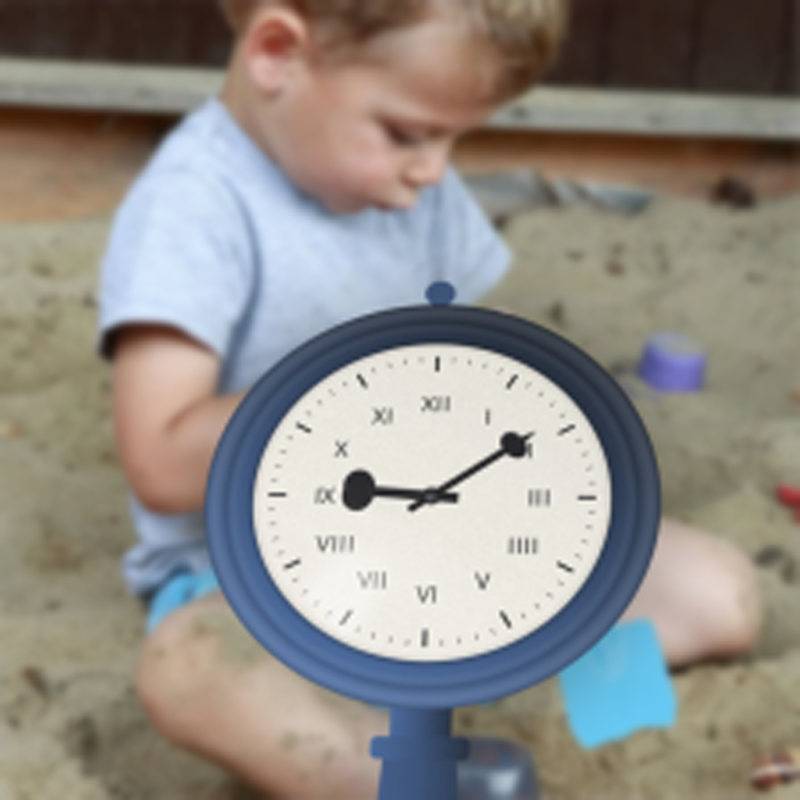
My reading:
{"hour": 9, "minute": 9}
